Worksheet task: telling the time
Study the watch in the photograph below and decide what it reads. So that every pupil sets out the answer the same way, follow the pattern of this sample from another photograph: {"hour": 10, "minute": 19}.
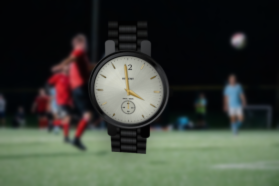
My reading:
{"hour": 3, "minute": 59}
